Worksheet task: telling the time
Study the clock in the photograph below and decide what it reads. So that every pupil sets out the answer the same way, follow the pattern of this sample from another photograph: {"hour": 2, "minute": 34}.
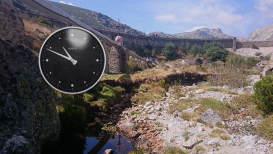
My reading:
{"hour": 10, "minute": 49}
